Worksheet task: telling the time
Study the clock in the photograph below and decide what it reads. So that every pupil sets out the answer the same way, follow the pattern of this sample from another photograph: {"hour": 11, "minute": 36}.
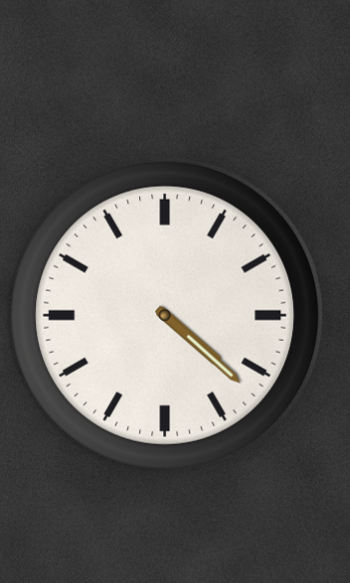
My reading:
{"hour": 4, "minute": 22}
